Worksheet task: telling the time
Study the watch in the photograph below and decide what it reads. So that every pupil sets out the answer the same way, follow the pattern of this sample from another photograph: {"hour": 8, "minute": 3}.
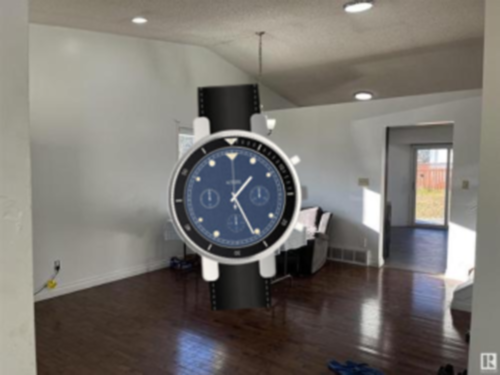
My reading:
{"hour": 1, "minute": 26}
